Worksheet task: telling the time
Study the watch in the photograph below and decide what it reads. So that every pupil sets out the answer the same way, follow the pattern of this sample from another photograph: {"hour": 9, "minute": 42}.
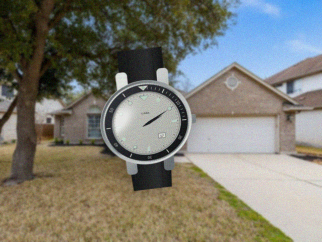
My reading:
{"hour": 2, "minute": 10}
